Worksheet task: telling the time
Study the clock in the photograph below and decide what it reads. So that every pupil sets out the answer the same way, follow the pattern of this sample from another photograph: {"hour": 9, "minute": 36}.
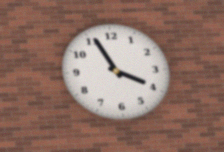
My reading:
{"hour": 3, "minute": 56}
